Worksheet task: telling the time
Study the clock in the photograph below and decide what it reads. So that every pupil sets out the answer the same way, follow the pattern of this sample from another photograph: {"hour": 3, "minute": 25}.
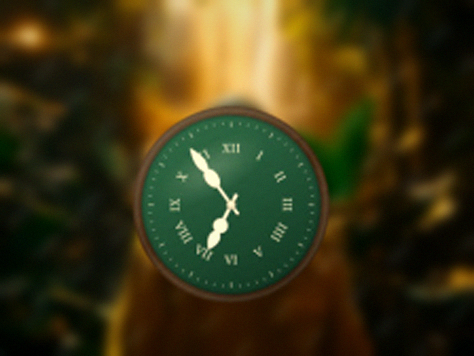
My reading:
{"hour": 6, "minute": 54}
